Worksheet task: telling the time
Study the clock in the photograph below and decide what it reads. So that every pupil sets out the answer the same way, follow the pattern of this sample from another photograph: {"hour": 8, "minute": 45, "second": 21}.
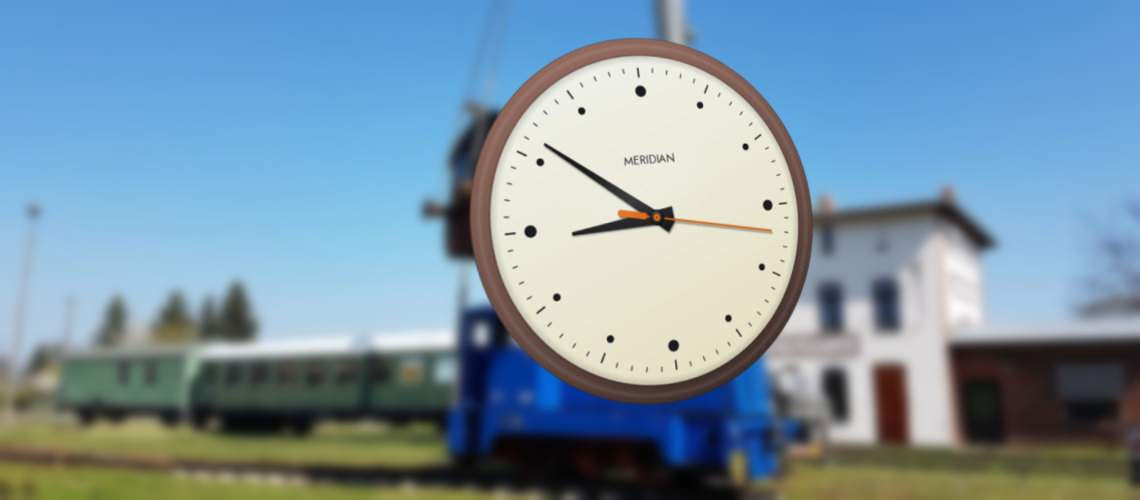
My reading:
{"hour": 8, "minute": 51, "second": 17}
